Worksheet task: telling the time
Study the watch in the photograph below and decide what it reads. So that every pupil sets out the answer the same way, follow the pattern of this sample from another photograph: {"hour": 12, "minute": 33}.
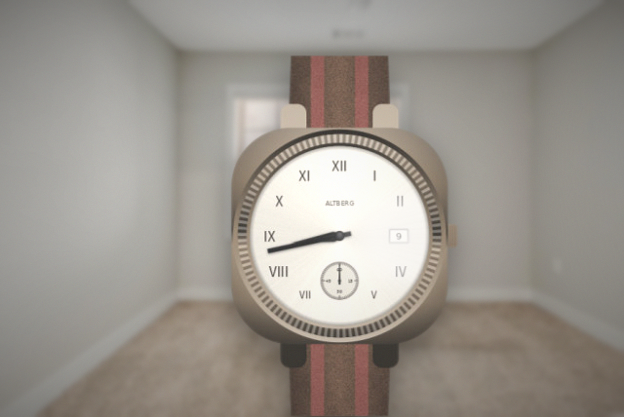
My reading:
{"hour": 8, "minute": 43}
